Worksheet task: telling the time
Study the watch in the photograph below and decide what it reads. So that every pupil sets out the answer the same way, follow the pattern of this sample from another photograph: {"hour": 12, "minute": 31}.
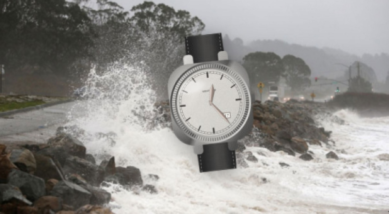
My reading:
{"hour": 12, "minute": 24}
